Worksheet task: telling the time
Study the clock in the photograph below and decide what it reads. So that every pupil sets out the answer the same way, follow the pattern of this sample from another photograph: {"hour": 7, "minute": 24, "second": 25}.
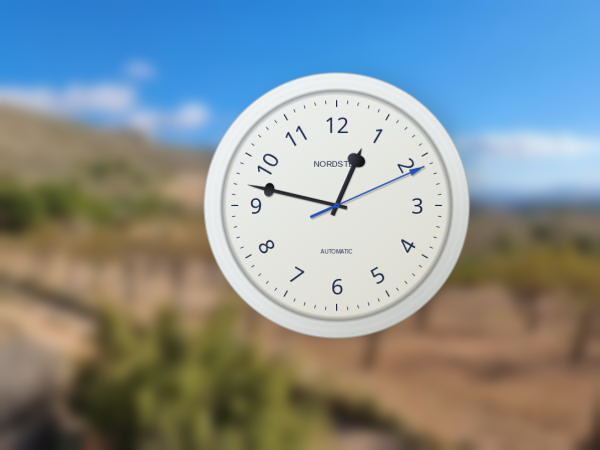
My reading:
{"hour": 12, "minute": 47, "second": 11}
